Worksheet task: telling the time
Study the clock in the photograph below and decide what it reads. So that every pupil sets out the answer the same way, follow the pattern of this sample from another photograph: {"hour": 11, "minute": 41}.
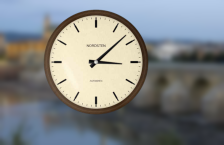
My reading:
{"hour": 3, "minute": 8}
